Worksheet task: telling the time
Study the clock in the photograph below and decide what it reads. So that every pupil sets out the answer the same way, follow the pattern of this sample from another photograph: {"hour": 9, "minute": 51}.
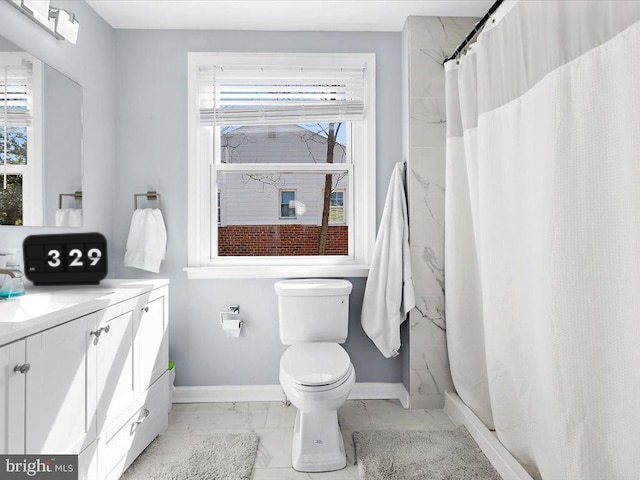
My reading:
{"hour": 3, "minute": 29}
